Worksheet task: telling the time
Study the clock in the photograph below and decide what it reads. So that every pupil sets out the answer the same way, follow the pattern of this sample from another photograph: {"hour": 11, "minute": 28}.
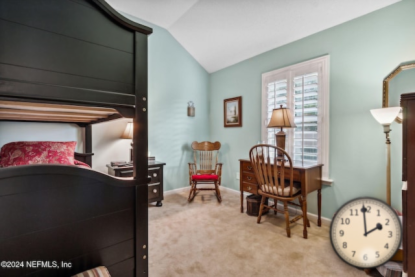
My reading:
{"hour": 1, "minute": 59}
